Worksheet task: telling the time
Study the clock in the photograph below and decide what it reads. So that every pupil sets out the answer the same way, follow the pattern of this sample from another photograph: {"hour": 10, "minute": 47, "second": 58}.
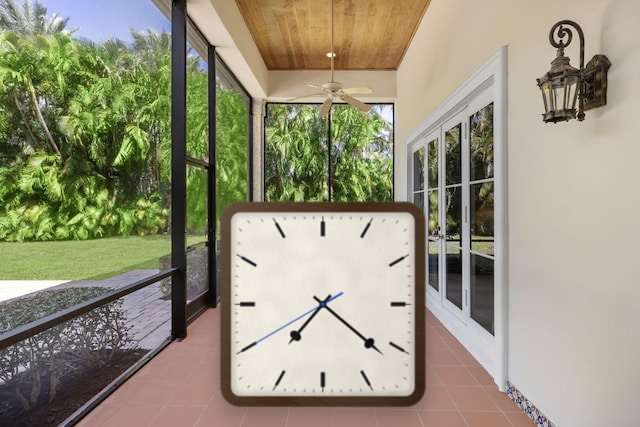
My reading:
{"hour": 7, "minute": 21, "second": 40}
